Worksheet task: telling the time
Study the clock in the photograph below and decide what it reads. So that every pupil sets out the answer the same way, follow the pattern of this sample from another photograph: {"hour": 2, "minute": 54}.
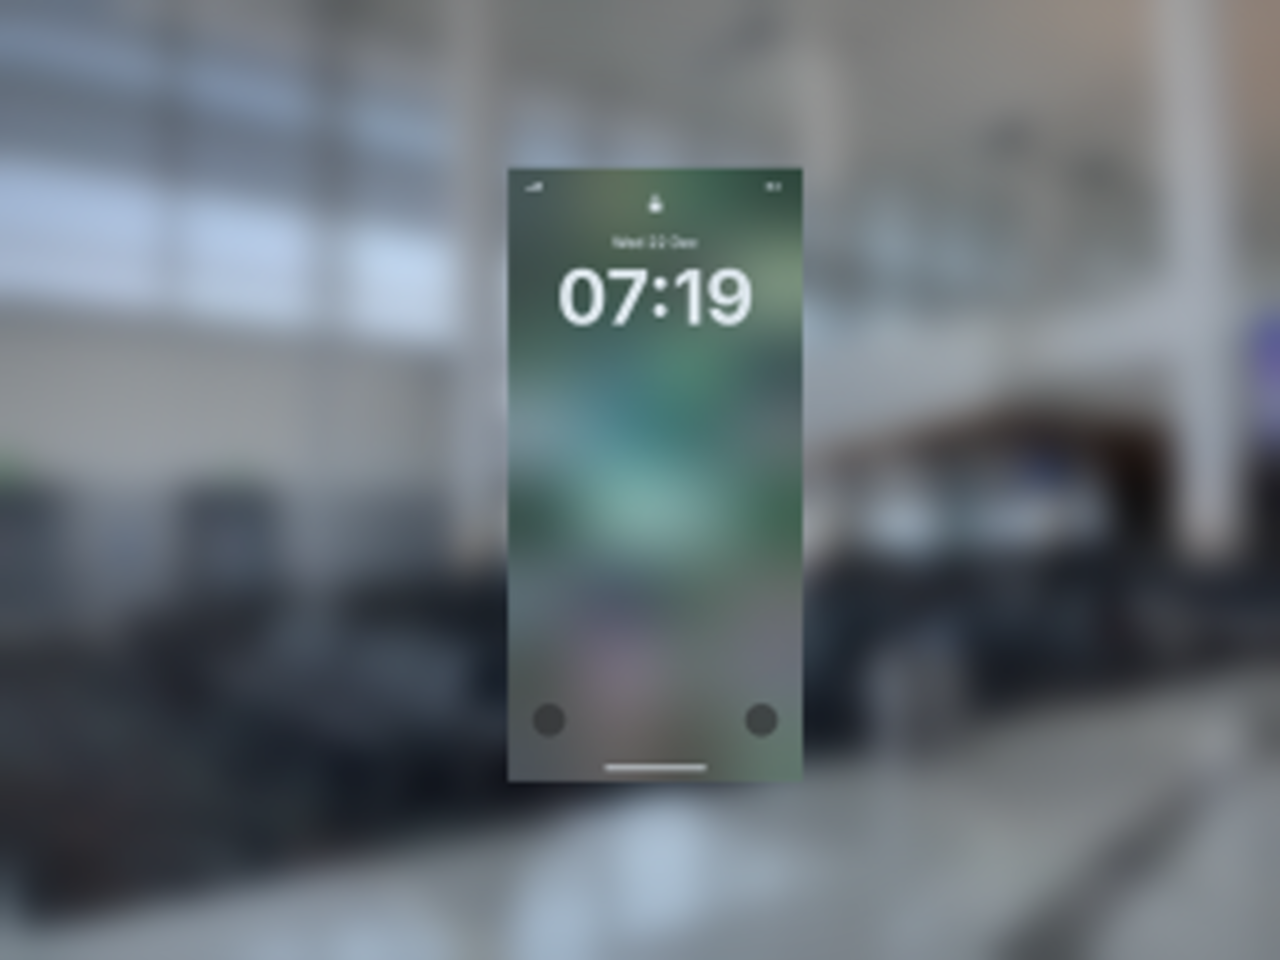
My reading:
{"hour": 7, "minute": 19}
